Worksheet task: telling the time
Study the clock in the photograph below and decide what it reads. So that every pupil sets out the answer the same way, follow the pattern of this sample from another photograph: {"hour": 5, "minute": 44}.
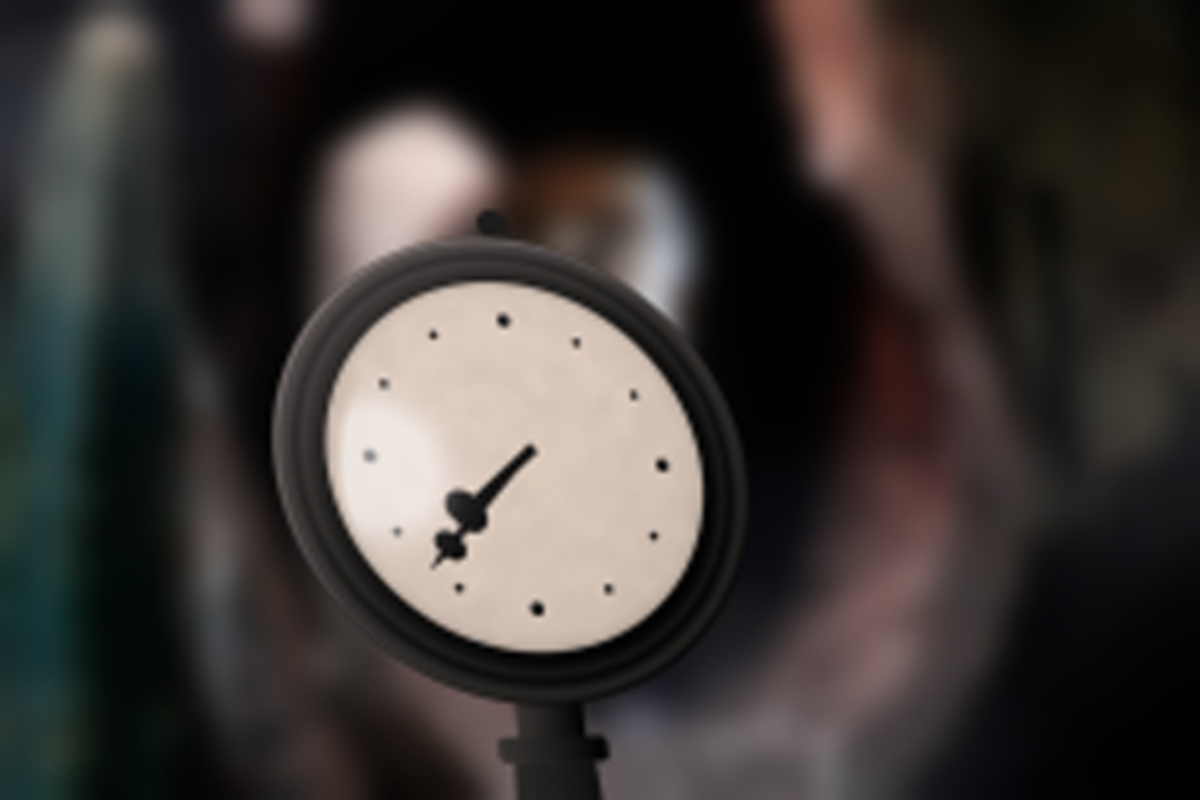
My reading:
{"hour": 7, "minute": 37}
